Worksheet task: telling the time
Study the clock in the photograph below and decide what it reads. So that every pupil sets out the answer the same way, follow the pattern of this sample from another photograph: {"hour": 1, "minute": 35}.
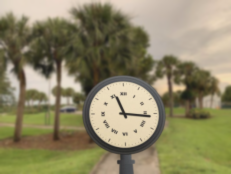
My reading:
{"hour": 11, "minute": 16}
